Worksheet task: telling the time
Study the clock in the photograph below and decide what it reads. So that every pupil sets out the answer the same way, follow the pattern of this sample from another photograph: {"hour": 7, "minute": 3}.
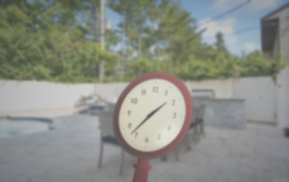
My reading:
{"hour": 1, "minute": 37}
